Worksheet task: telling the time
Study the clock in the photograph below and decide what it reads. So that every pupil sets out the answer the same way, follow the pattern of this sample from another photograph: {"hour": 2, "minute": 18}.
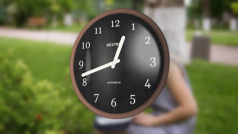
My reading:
{"hour": 12, "minute": 42}
